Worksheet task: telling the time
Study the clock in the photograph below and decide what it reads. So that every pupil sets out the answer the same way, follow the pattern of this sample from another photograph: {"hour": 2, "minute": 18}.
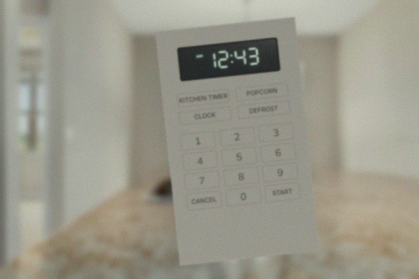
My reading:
{"hour": 12, "minute": 43}
